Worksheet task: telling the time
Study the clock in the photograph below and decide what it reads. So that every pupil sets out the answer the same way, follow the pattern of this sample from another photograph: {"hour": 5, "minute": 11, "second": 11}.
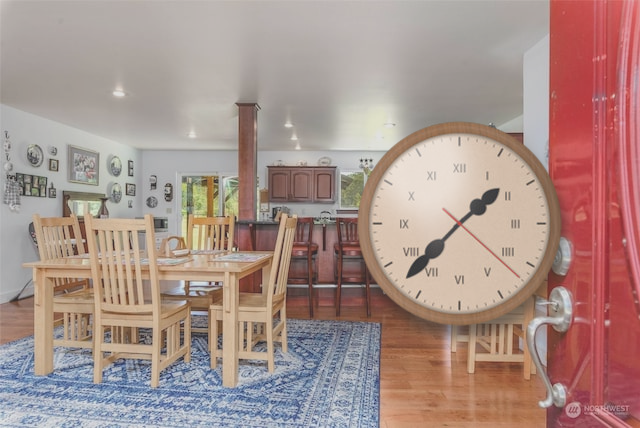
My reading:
{"hour": 1, "minute": 37, "second": 22}
